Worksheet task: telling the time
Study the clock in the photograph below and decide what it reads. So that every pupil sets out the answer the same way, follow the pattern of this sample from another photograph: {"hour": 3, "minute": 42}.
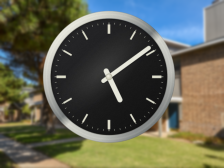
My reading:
{"hour": 5, "minute": 9}
